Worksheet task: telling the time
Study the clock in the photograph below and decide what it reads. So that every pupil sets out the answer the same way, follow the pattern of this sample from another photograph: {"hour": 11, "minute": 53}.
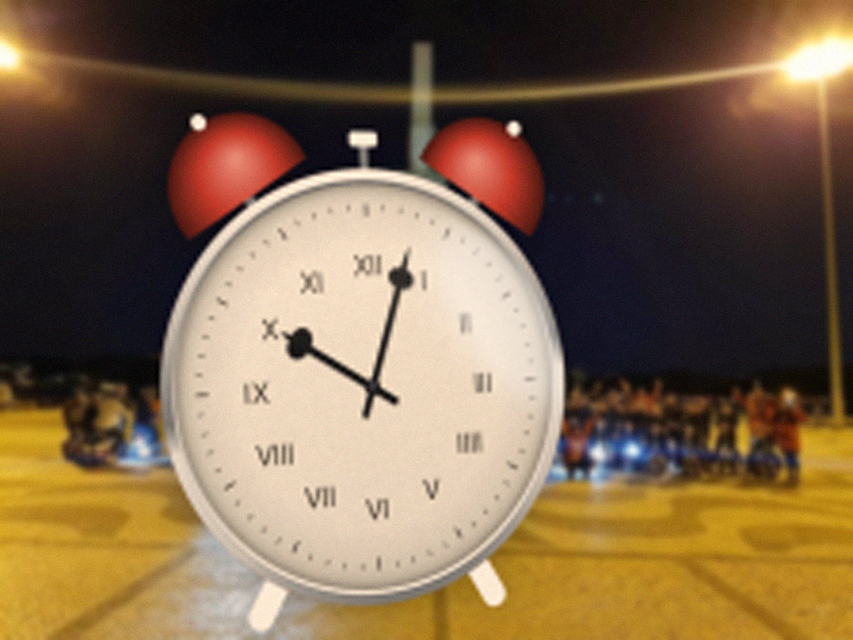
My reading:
{"hour": 10, "minute": 3}
